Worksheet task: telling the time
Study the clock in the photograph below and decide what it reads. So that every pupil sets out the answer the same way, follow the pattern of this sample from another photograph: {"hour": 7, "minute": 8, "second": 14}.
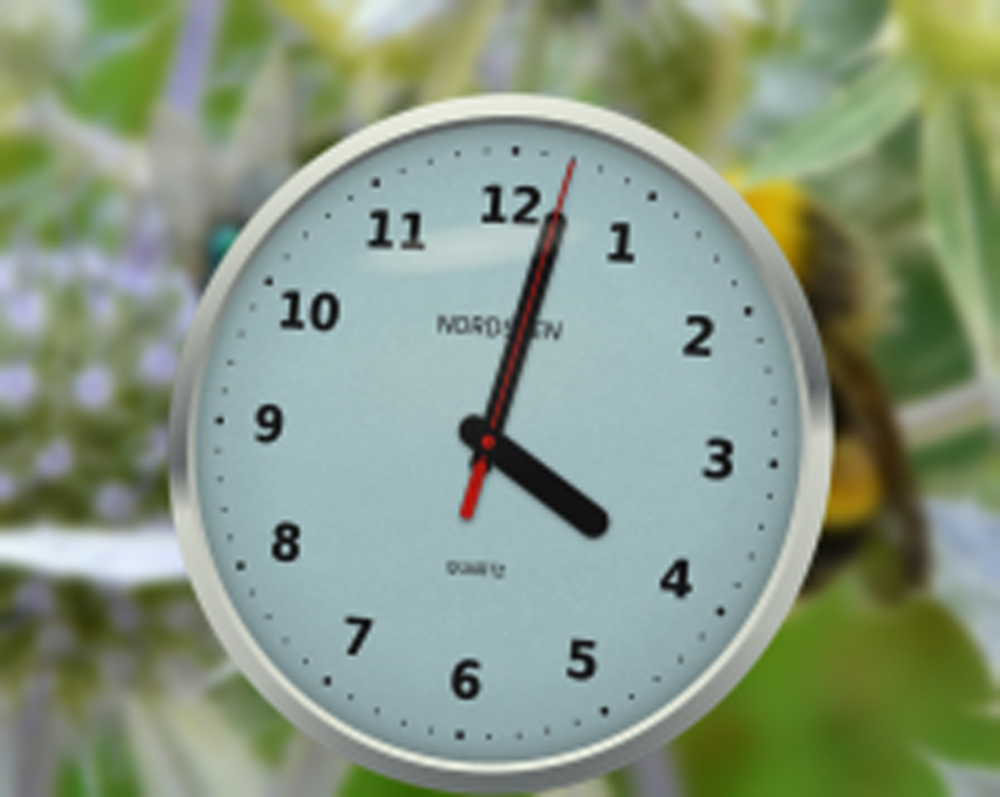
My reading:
{"hour": 4, "minute": 2, "second": 2}
